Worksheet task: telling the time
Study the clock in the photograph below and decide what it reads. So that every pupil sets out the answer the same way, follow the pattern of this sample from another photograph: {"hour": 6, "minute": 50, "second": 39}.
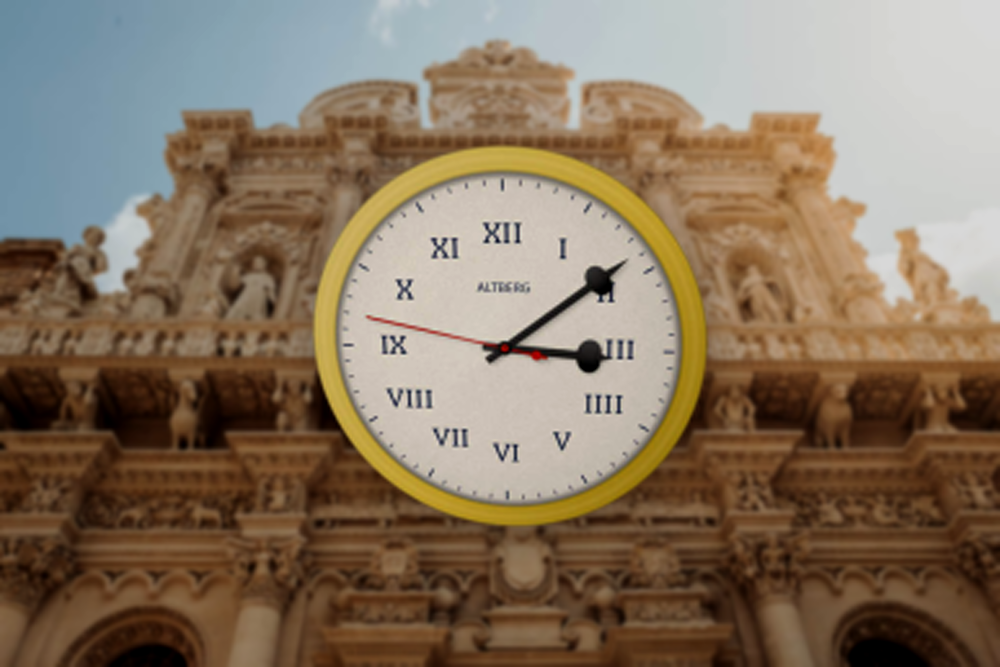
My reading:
{"hour": 3, "minute": 8, "second": 47}
